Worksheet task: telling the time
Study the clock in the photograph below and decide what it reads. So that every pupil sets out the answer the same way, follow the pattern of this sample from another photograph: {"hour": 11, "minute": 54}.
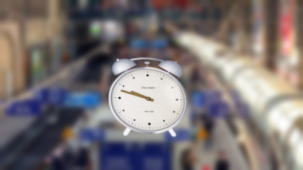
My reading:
{"hour": 9, "minute": 48}
